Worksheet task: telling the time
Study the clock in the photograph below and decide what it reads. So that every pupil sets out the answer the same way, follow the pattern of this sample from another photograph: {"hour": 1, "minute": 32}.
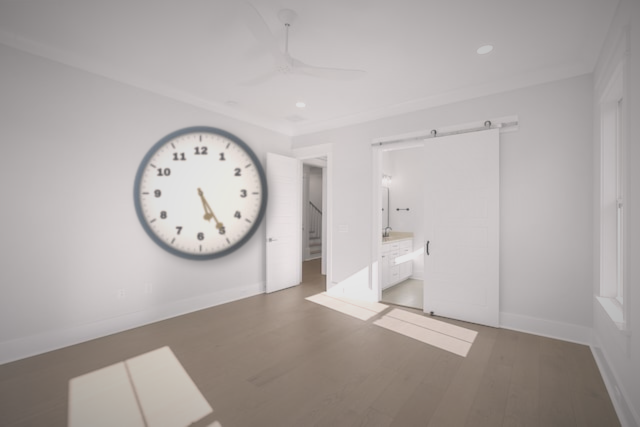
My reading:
{"hour": 5, "minute": 25}
